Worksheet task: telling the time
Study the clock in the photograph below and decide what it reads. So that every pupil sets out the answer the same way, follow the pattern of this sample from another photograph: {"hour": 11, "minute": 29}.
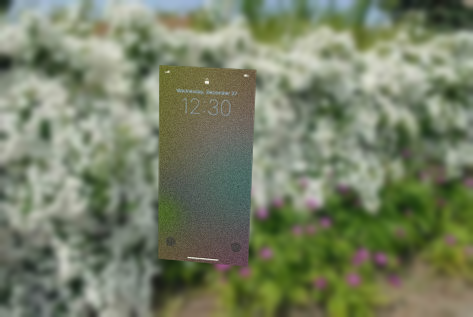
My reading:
{"hour": 12, "minute": 30}
